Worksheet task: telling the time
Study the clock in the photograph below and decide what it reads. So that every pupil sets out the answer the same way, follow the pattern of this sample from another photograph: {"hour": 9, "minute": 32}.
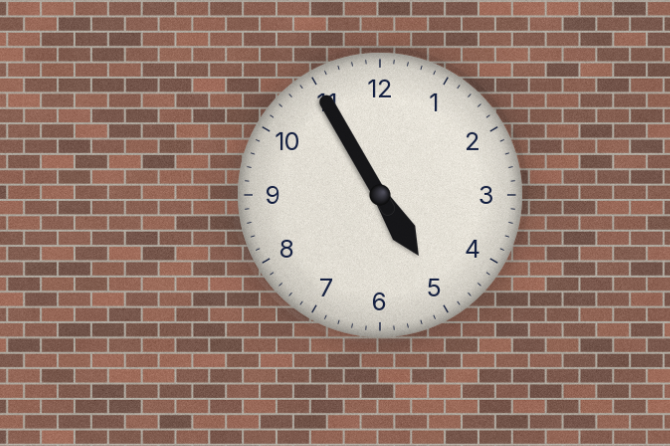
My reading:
{"hour": 4, "minute": 55}
